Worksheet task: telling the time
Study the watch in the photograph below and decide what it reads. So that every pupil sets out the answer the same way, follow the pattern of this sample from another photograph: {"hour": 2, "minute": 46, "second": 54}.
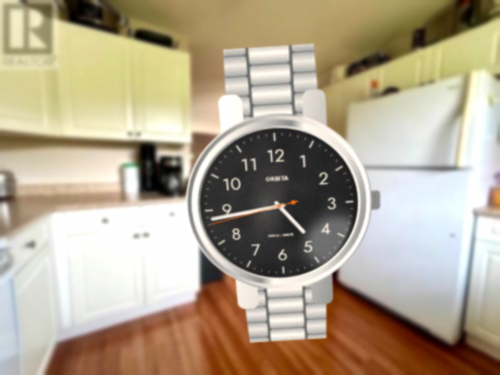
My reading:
{"hour": 4, "minute": 43, "second": 43}
